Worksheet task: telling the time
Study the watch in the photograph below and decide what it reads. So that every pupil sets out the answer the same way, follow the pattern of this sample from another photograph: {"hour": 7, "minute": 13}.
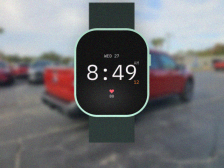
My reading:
{"hour": 8, "minute": 49}
